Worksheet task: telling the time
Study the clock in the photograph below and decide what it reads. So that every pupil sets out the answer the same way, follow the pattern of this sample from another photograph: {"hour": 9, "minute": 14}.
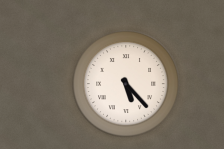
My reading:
{"hour": 5, "minute": 23}
